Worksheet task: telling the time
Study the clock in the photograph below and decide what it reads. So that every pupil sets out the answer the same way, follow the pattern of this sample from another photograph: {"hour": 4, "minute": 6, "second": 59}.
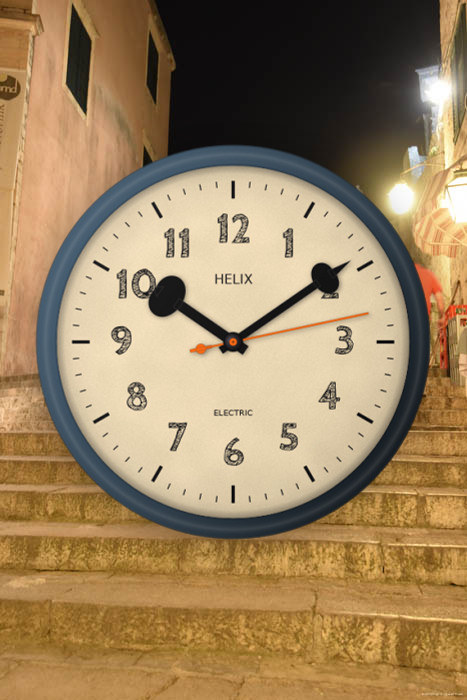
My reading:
{"hour": 10, "minute": 9, "second": 13}
